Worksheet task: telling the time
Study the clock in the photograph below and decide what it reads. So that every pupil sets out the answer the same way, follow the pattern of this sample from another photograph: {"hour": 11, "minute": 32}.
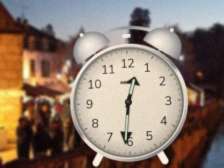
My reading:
{"hour": 12, "minute": 31}
